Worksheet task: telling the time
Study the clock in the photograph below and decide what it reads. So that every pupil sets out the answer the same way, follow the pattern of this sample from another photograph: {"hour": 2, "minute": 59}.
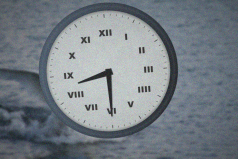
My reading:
{"hour": 8, "minute": 30}
